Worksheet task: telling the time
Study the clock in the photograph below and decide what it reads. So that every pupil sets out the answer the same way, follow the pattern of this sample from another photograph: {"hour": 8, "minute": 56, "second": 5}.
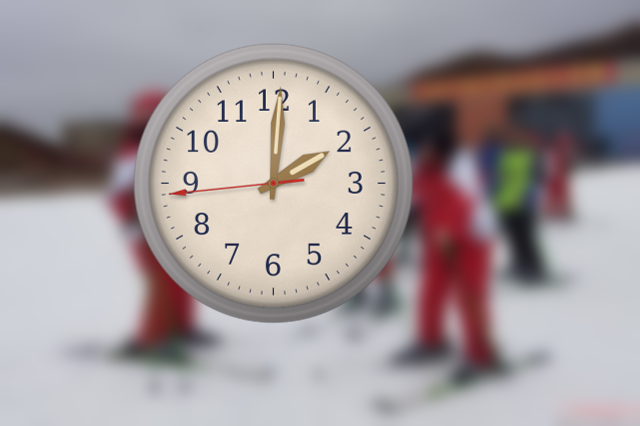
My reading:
{"hour": 2, "minute": 0, "second": 44}
